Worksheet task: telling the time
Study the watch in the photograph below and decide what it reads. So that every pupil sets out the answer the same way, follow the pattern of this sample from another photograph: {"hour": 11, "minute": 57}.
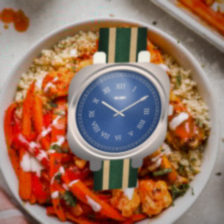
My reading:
{"hour": 10, "minute": 10}
